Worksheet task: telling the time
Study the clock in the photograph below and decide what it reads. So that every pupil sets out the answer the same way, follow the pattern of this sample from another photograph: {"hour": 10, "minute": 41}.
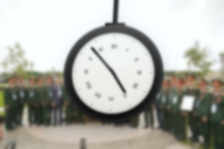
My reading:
{"hour": 4, "minute": 53}
